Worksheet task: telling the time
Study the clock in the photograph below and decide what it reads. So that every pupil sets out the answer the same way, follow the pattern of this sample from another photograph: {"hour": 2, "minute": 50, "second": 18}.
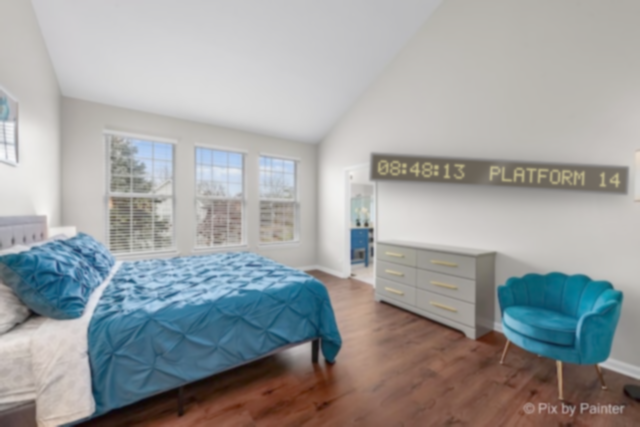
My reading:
{"hour": 8, "minute": 48, "second": 13}
